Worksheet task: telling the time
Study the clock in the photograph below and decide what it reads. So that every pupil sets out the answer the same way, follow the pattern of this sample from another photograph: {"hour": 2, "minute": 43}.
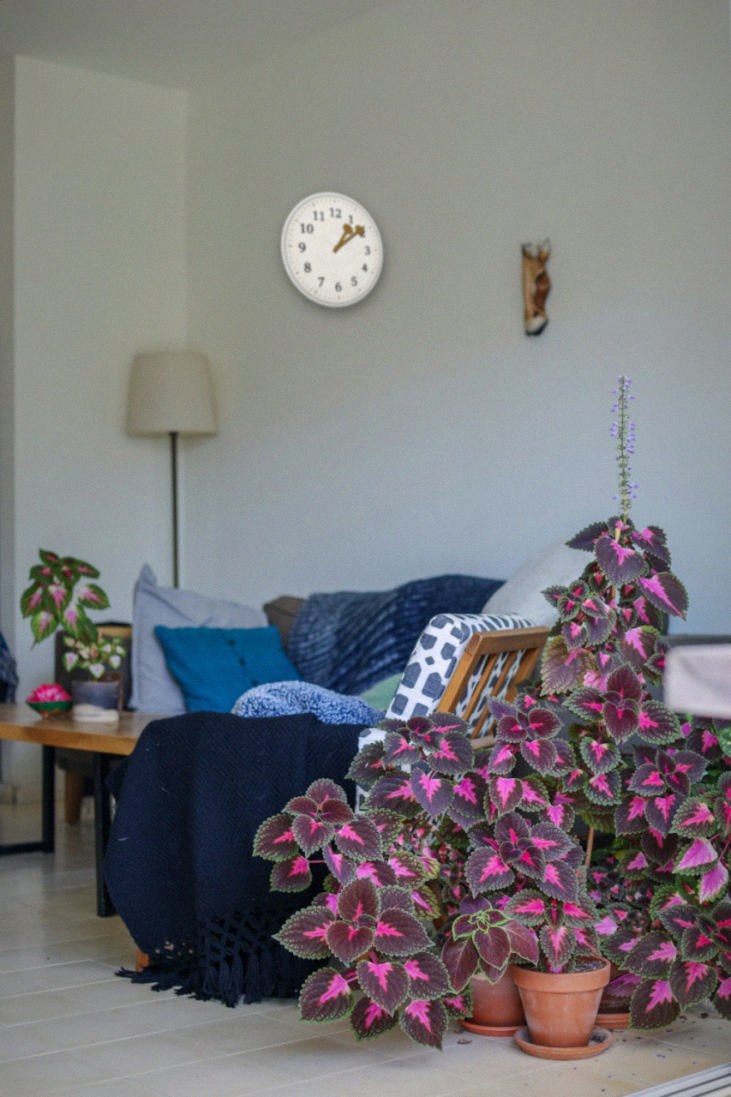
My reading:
{"hour": 1, "minute": 9}
